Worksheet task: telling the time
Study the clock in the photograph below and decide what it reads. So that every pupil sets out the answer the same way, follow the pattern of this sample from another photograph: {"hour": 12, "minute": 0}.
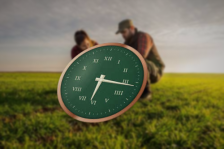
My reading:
{"hour": 6, "minute": 16}
